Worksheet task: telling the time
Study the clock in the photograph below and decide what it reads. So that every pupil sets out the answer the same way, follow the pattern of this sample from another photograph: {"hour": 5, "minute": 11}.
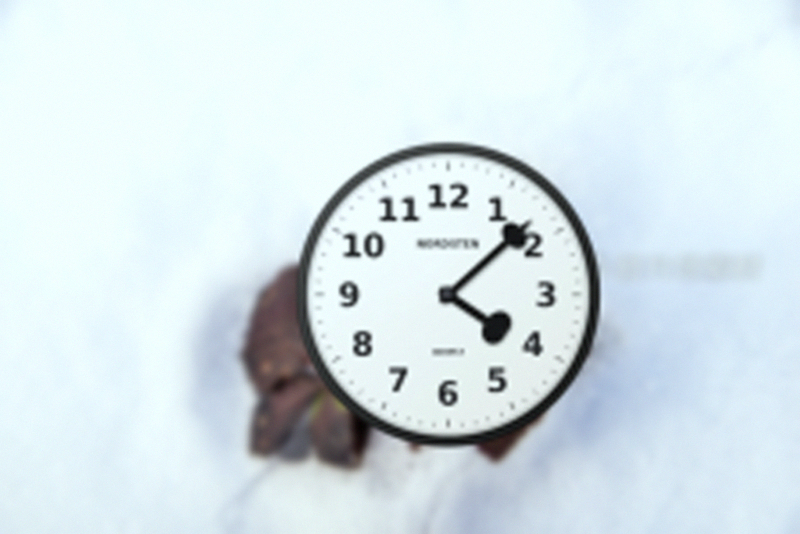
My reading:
{"hour": 4, "minute": 8}
